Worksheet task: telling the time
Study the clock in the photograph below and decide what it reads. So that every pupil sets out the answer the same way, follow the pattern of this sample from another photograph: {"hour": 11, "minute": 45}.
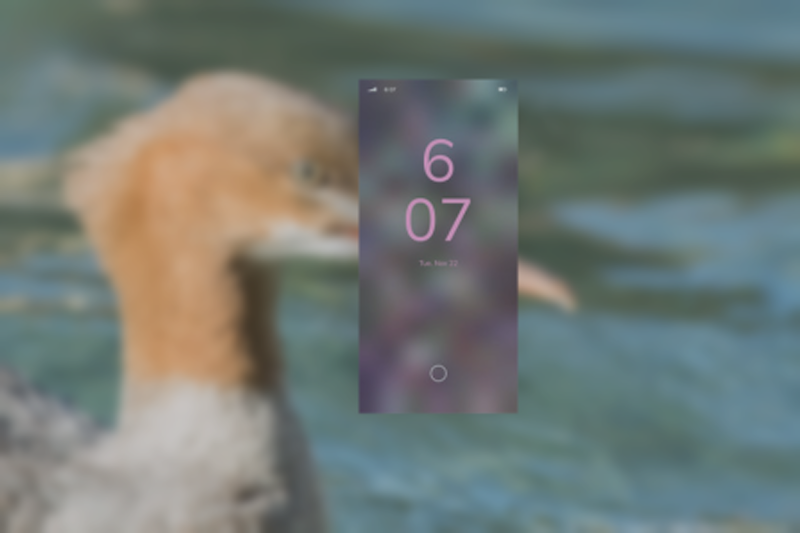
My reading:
{"hour": 6, "minute": 7}
